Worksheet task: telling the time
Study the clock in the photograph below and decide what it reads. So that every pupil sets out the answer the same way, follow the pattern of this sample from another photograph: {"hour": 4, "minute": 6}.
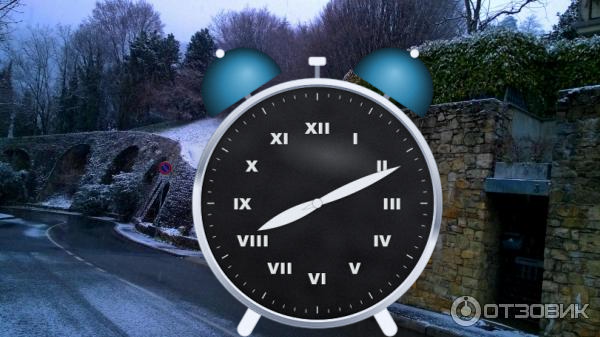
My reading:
{"hour": 8, "minute": 11}
